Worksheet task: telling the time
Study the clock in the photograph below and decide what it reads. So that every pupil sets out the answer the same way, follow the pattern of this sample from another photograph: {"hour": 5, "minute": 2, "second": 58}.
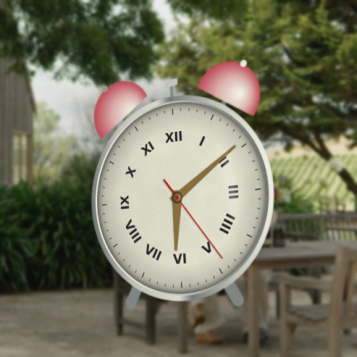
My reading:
{"hour": 6, "minute": 9, "second": 24}
